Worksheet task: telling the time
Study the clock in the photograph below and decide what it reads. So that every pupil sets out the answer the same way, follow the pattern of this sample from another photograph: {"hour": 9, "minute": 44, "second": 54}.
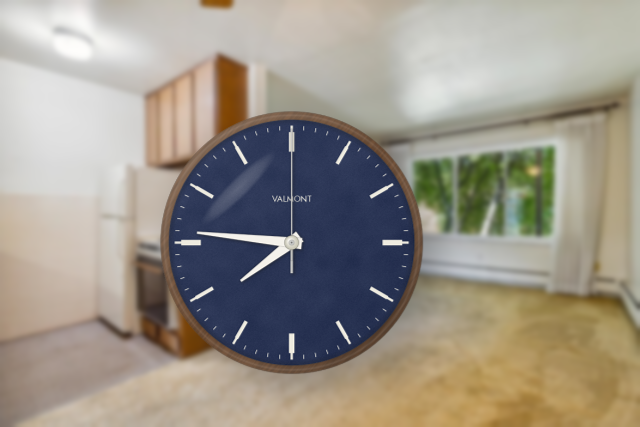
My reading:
{"hour": 7, "minute": 46, "second": 0}
